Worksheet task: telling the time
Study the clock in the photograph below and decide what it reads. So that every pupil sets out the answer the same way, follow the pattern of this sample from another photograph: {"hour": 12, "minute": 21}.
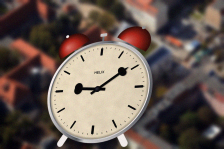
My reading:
{"hour": 9, "minute": 9}
